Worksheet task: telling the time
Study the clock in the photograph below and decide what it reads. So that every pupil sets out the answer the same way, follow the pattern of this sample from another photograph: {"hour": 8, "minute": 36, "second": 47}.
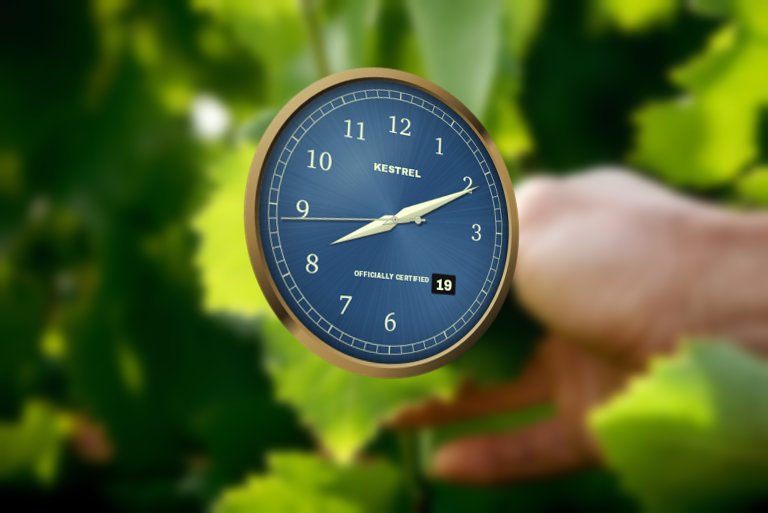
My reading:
{"hour": 8, "minute": 10, "second": 44}
